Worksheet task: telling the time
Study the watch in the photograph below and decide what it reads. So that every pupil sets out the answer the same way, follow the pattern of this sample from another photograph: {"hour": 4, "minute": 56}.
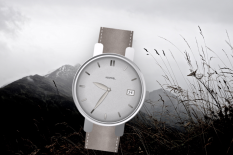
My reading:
{"hour": 9, "minute": 35}
